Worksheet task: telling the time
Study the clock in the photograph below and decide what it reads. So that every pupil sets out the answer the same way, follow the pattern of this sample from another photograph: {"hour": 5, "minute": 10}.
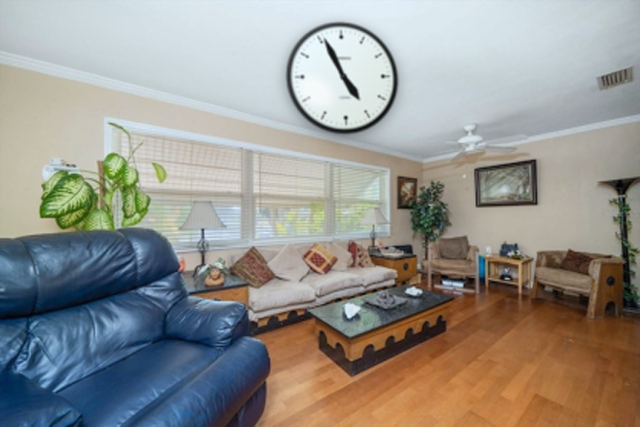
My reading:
{"hour": 4, "minute": 56}
